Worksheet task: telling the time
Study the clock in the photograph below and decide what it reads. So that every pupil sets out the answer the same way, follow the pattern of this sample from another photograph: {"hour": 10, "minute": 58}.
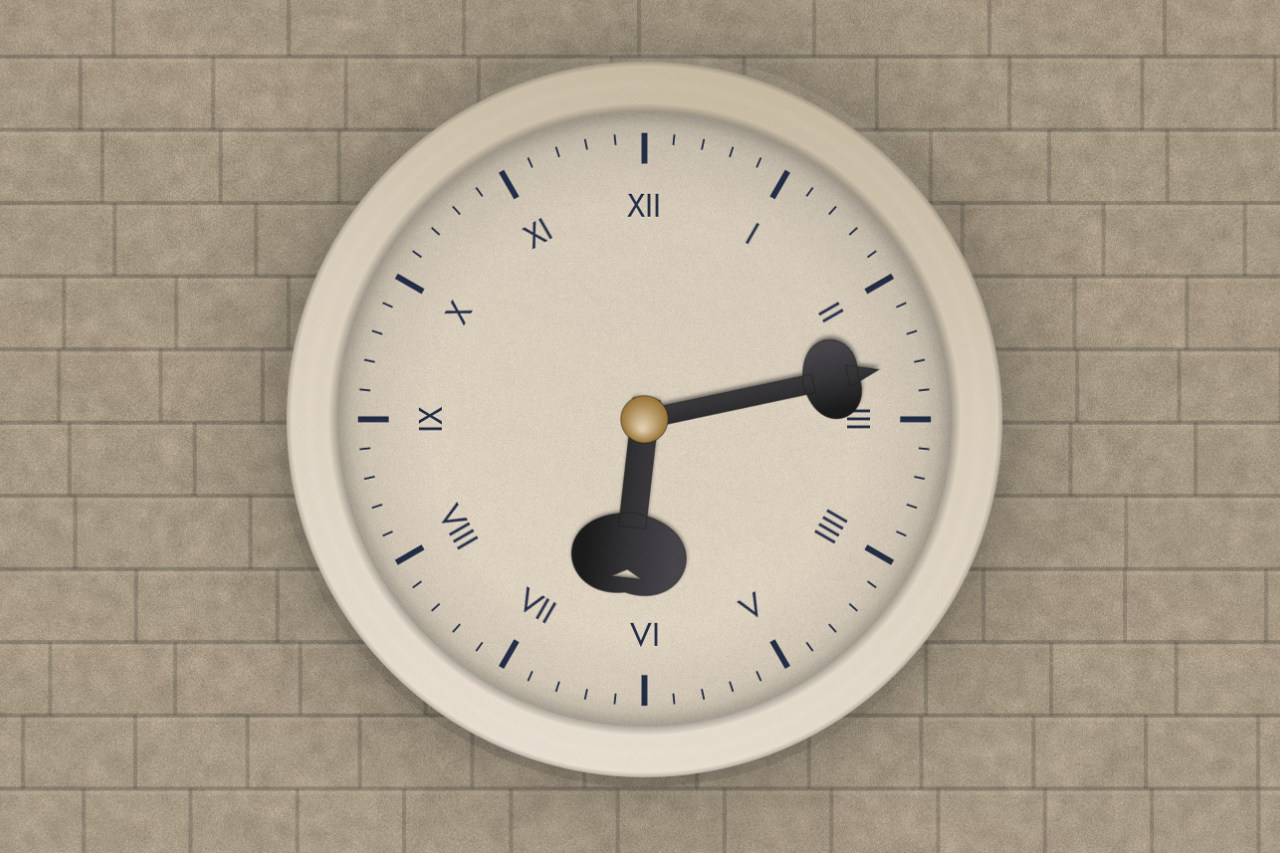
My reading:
{"hour": 6, "minute": 13}
